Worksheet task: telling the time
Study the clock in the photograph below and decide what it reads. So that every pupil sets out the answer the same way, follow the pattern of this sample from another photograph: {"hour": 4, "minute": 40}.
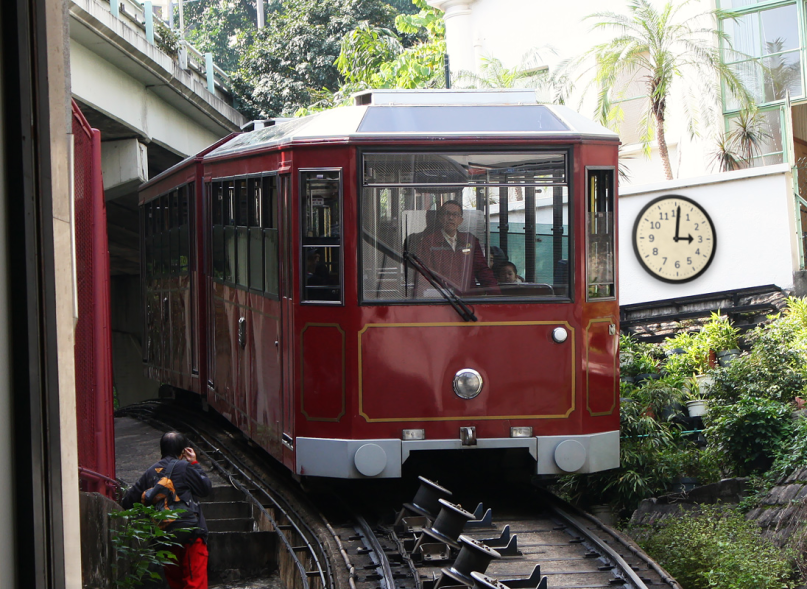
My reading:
{"hour": 3, "minute": 1}
